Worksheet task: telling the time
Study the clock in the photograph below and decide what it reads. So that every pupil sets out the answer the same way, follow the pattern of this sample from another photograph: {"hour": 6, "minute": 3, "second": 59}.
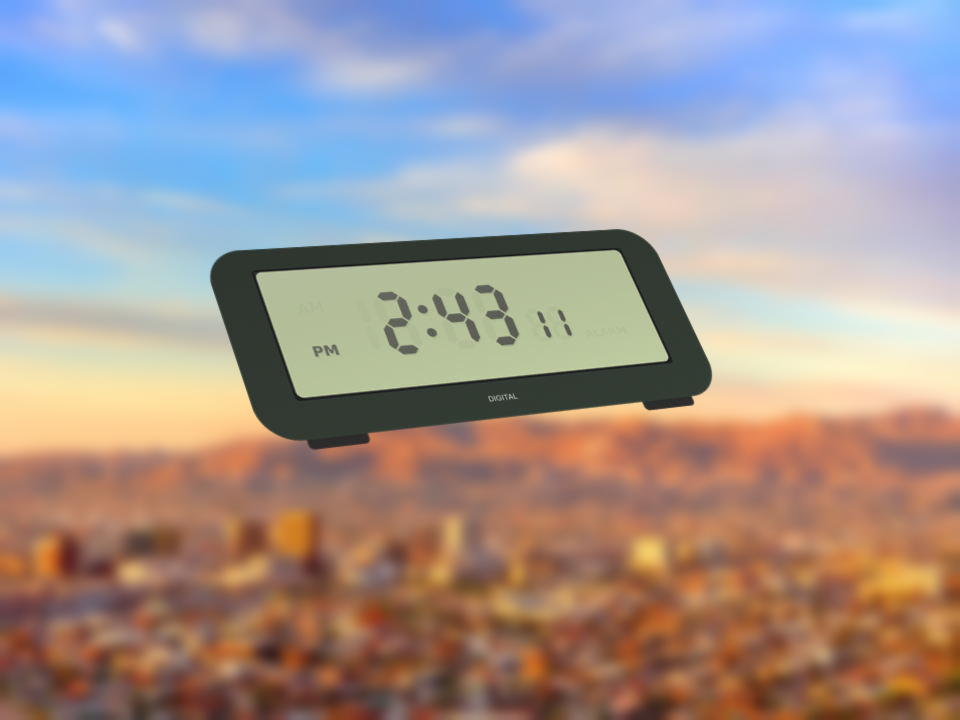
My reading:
{"hour": 2, "minute": 43, "second": 11}
